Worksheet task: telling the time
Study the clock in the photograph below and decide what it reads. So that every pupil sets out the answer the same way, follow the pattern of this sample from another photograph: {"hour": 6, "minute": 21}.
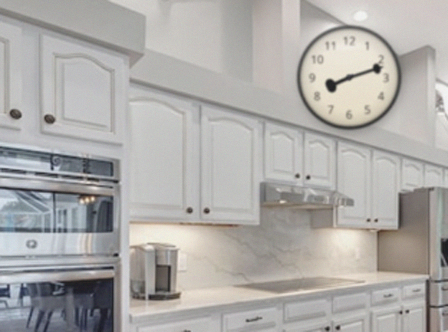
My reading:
{"hour": 8, "minute": 12}
